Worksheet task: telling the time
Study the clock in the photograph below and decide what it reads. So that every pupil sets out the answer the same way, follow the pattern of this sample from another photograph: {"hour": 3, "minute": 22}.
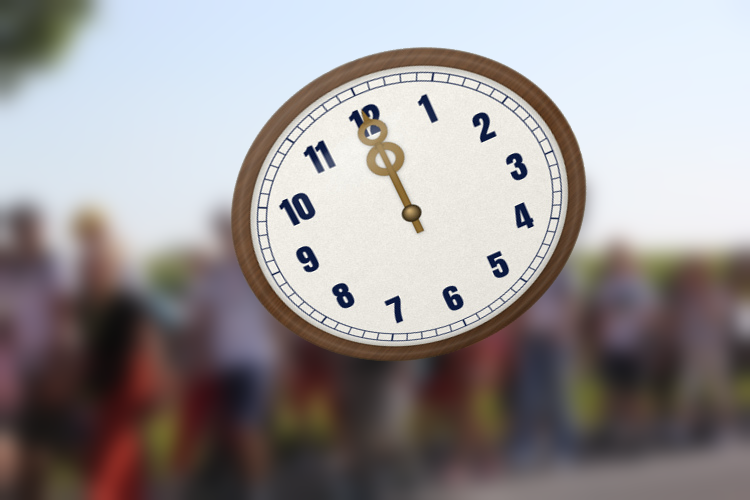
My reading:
{"hour": 12, "minute": 0}
